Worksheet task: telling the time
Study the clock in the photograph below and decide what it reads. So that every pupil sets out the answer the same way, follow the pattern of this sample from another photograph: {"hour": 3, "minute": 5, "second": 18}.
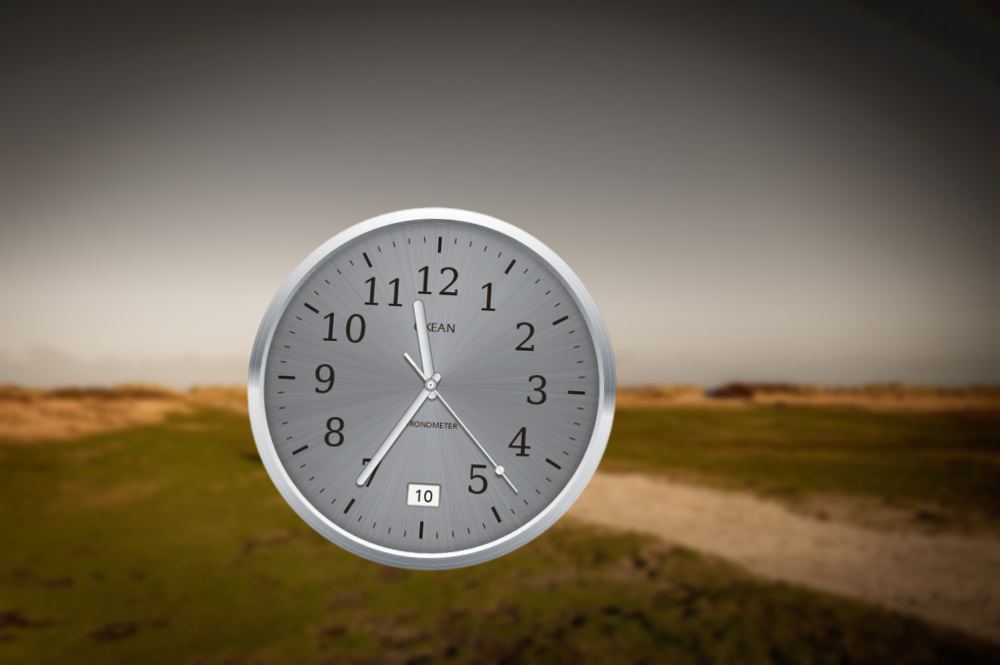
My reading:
{"hour": 11, "minute": 35, "second": 23}
